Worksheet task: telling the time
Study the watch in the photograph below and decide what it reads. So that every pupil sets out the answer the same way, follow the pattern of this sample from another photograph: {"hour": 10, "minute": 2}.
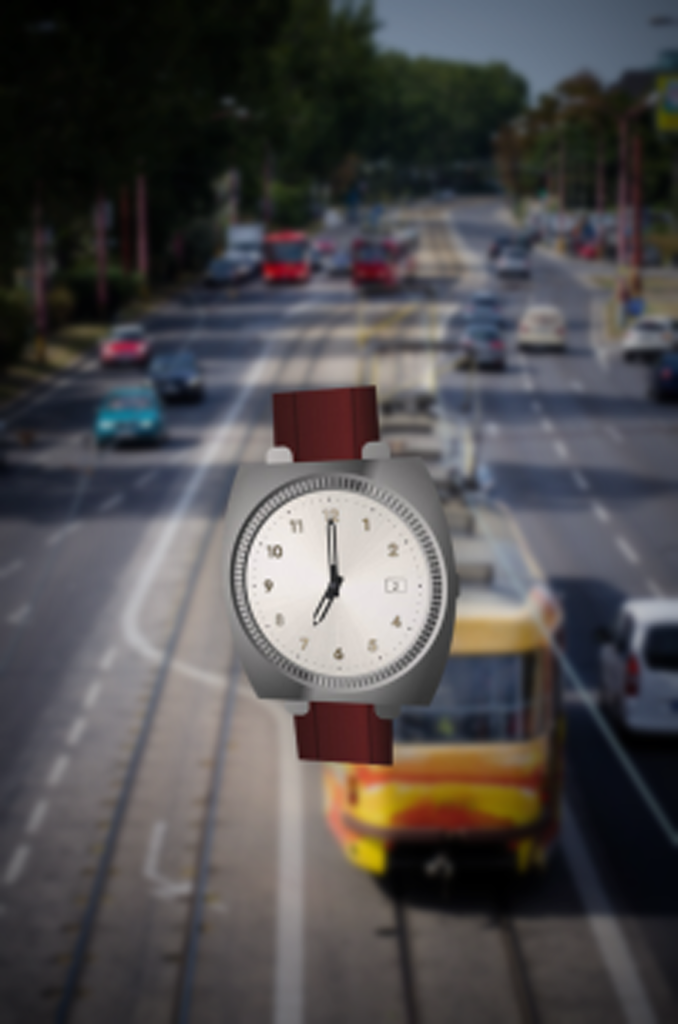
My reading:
{"hour": 7, "minute": 0}
